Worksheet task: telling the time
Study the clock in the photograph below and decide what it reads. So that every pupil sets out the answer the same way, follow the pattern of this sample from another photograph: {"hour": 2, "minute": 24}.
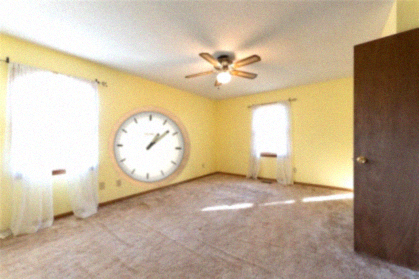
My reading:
{"hour": 1, "minute": 8}
